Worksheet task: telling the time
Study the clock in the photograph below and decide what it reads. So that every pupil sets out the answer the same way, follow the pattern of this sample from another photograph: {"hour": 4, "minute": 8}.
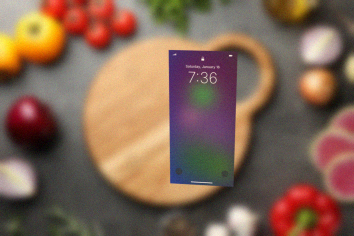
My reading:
{"hour": 7, "minute": 36}
